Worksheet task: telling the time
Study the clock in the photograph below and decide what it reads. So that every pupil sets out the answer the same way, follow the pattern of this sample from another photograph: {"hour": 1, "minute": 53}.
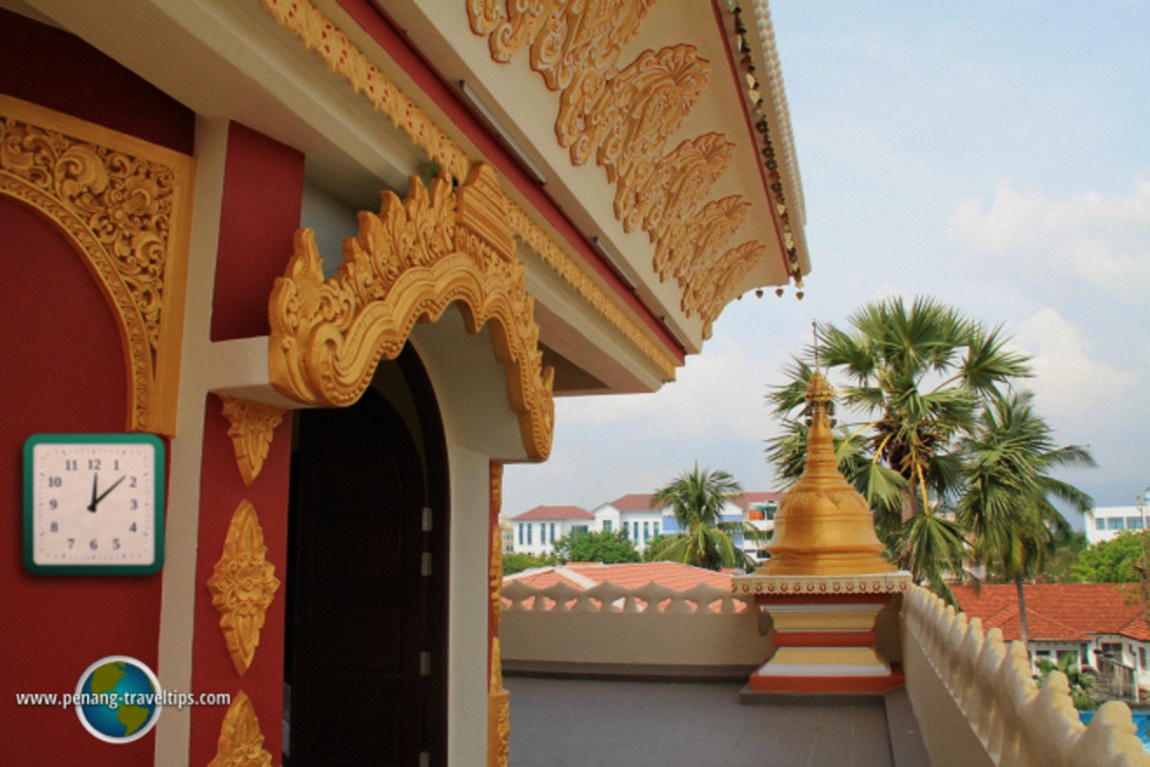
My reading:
{"hour": 12, "minute": 8}
